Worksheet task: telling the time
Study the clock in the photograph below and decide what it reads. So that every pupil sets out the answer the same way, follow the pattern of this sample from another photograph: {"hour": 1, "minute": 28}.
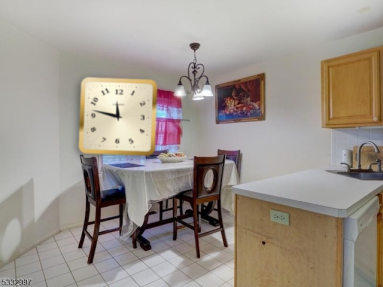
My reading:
{"hour": 11, "minute": 47}
